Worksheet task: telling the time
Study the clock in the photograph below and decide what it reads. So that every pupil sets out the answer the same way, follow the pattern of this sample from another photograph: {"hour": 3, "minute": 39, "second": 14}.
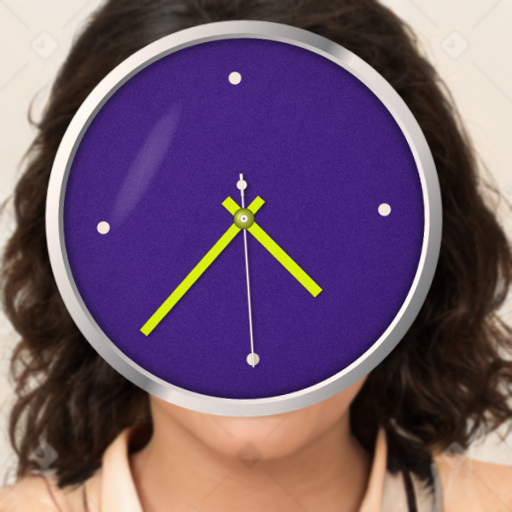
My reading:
{"hour": 4, "minute": 37, "second": 30}
